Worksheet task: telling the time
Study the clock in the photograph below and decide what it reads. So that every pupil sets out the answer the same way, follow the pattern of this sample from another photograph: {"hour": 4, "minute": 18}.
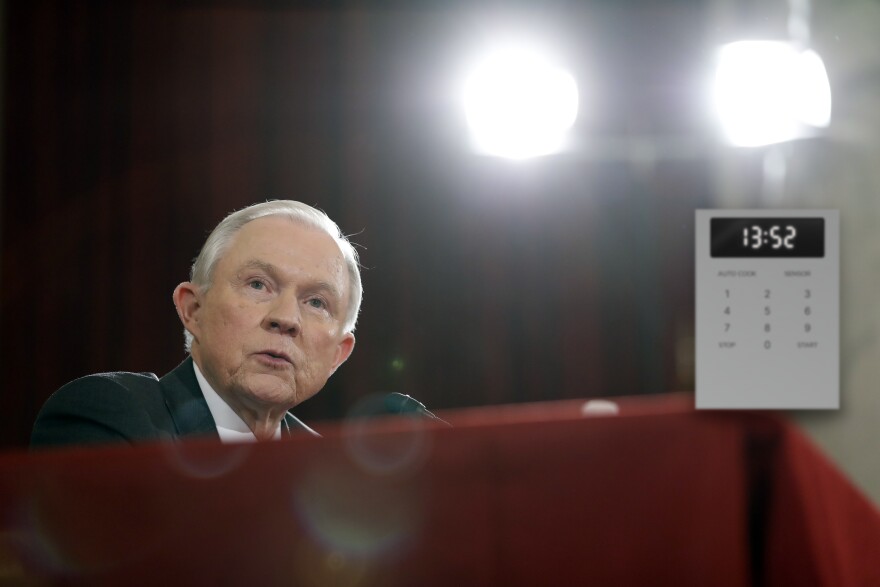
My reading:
{"hour": 13, "minute": 52}
